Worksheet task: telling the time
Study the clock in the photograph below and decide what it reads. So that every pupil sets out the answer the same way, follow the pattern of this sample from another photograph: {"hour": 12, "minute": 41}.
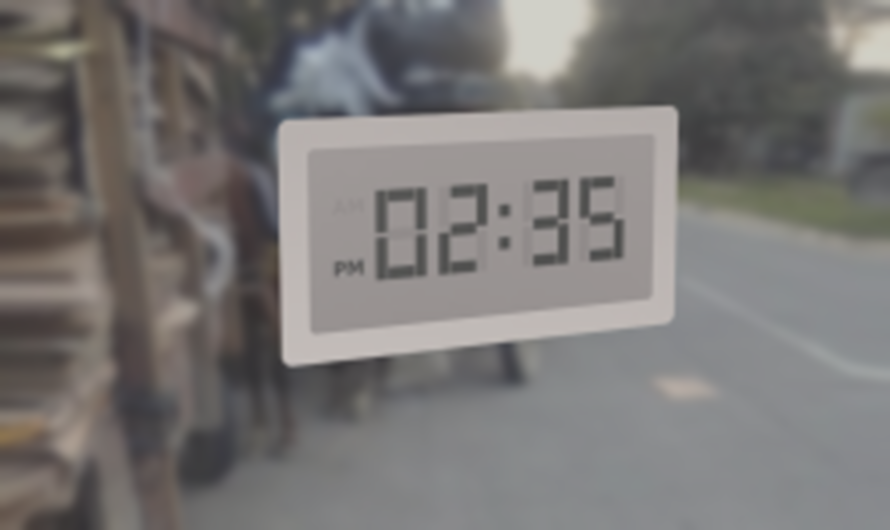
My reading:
{"hour": 2, "minute": 35}
